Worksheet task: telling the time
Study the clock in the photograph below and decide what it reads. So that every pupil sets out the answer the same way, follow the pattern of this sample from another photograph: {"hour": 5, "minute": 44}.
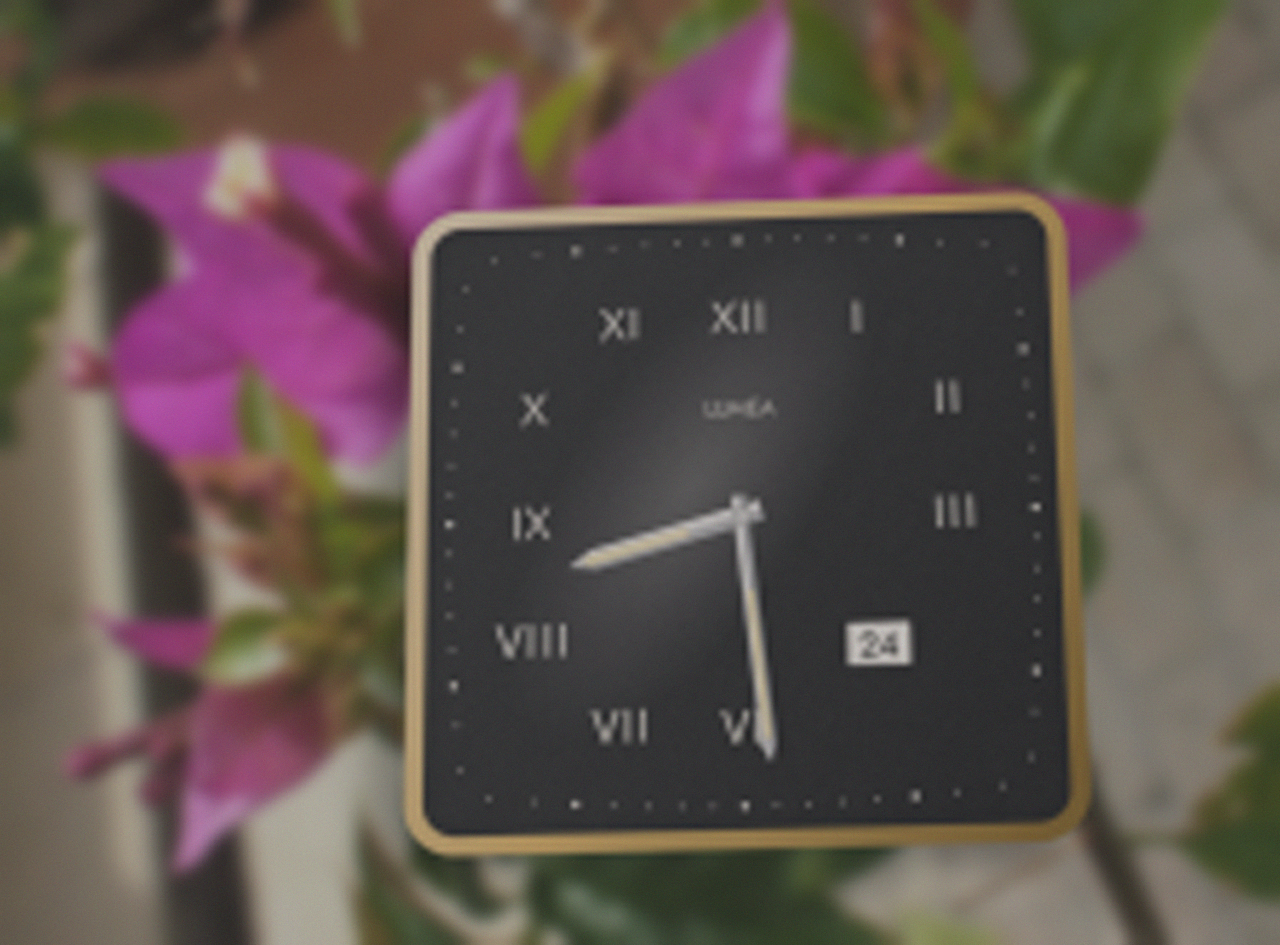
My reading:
{"hour": 8, "minute": 29}
